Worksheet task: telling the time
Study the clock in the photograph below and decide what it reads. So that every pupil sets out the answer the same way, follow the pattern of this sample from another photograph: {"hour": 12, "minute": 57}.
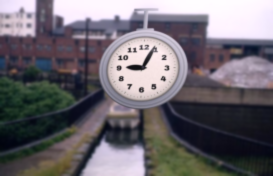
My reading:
{"hour": 9, "minute": 4}
